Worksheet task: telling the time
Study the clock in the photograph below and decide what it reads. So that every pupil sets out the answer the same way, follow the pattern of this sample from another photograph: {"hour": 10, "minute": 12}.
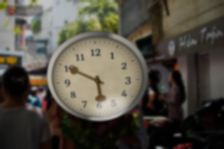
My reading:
{"hour": 5, "minute": 50}
